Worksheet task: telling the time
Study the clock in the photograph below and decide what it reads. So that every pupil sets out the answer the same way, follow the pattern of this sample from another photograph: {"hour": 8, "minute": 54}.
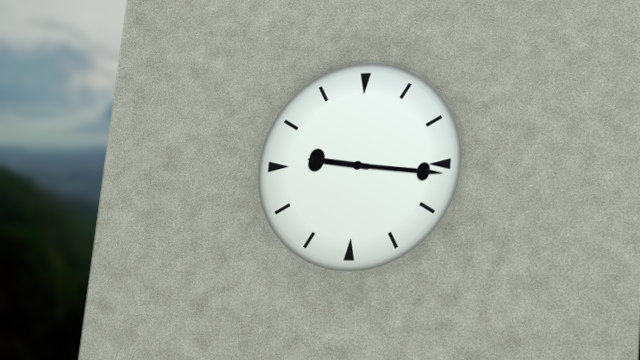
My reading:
{"hour": 9, "minute": 16}
